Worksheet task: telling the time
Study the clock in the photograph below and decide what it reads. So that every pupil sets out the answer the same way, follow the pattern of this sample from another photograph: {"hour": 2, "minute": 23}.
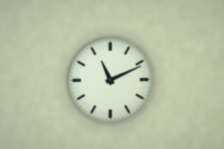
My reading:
{"hour": 11, "minute": 11}
